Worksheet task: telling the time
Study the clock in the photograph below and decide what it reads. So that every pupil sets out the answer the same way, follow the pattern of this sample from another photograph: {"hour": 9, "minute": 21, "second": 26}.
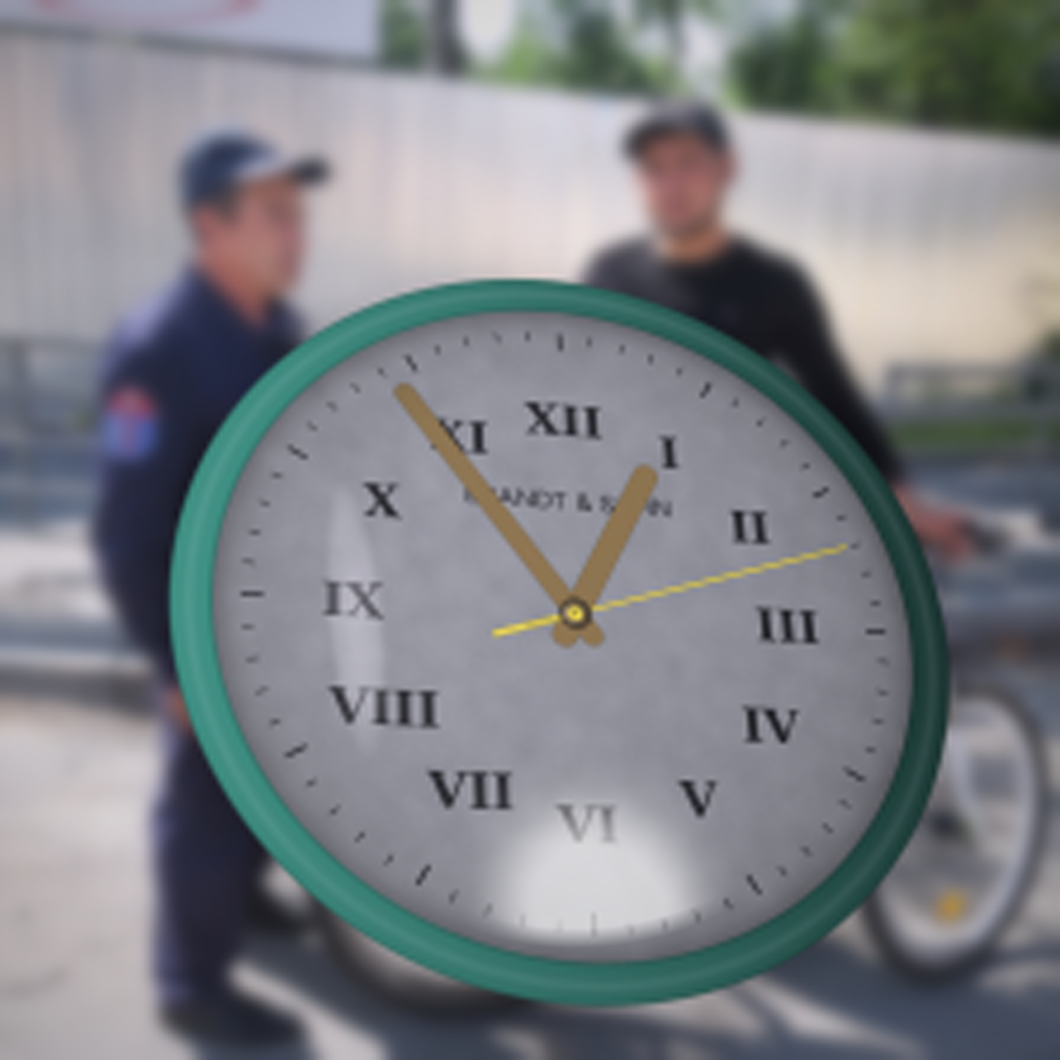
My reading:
{"hour": 12, "minute": 54, "second": 12}
